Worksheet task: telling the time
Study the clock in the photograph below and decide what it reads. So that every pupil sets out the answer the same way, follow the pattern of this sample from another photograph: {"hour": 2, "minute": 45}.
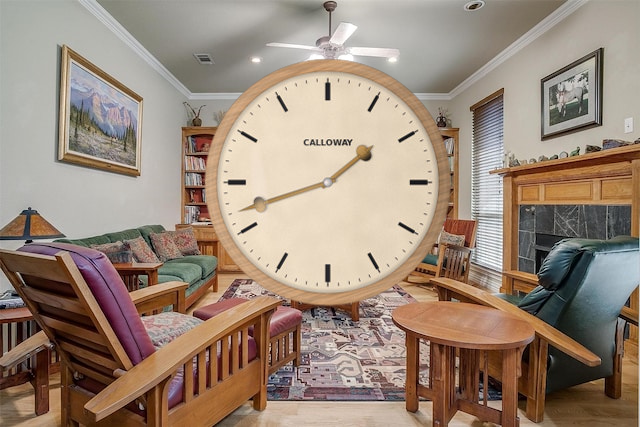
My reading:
{"hour": 1, "minute": 42}
